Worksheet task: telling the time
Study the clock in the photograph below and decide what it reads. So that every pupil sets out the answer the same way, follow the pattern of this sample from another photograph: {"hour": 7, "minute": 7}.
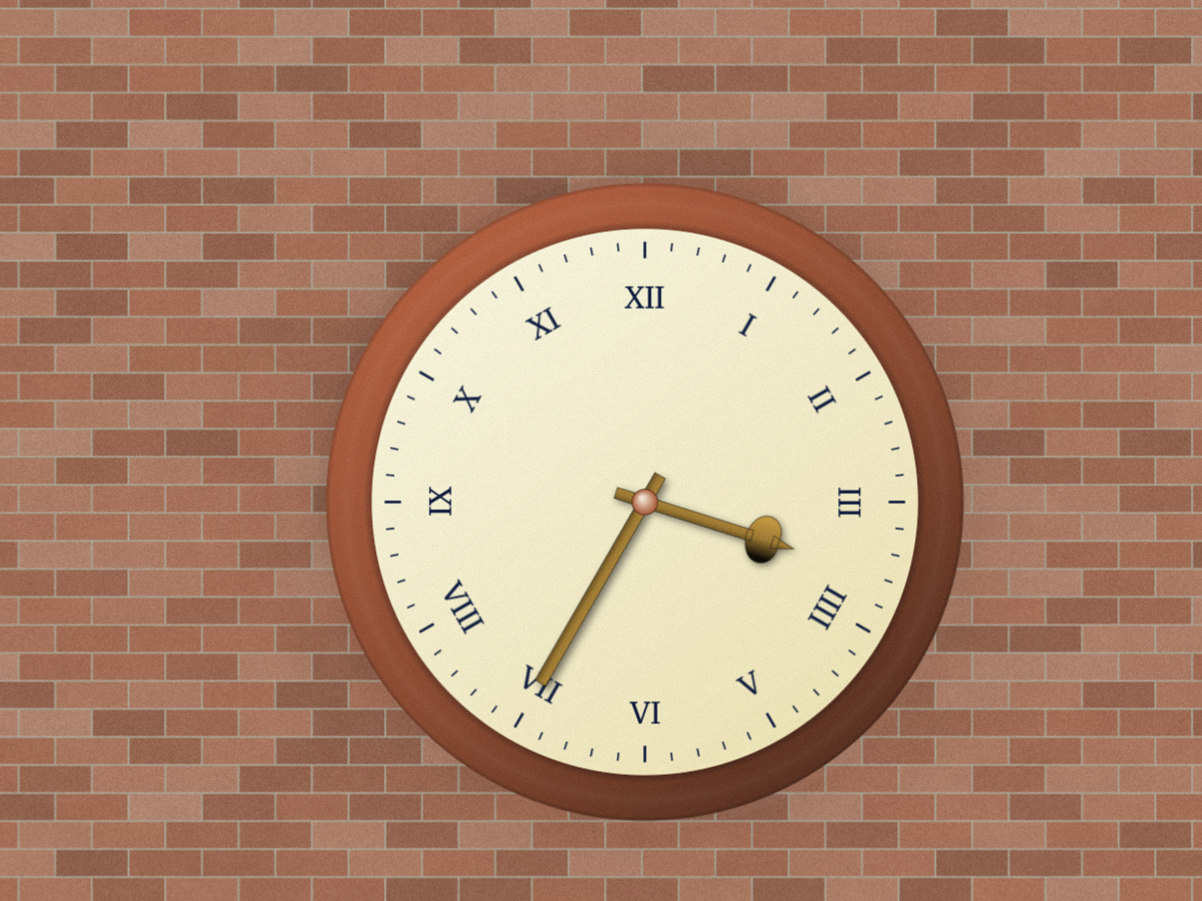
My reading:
{"hour": 3, "minute": 35}
